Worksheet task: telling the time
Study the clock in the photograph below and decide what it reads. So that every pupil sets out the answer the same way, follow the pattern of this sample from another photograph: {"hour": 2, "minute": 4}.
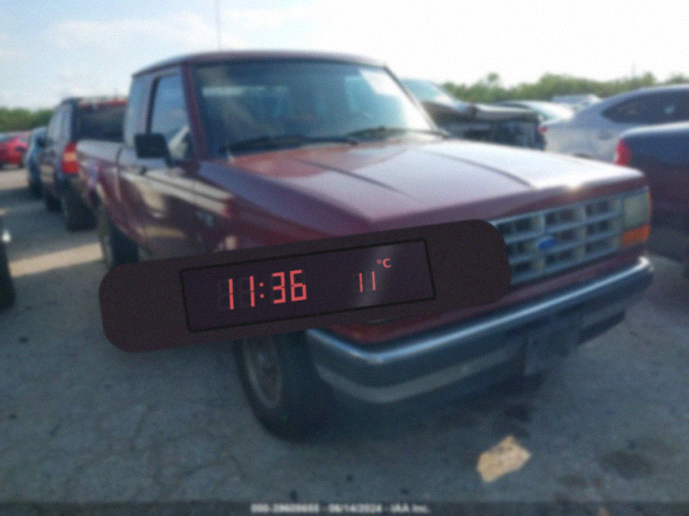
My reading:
{"hour": 11, "minute": 36}
